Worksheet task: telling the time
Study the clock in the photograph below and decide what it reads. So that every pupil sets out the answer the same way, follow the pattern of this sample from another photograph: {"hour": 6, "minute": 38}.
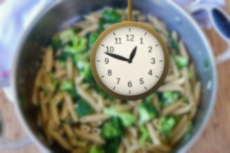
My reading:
{"hour": 12, "minute": 48}
